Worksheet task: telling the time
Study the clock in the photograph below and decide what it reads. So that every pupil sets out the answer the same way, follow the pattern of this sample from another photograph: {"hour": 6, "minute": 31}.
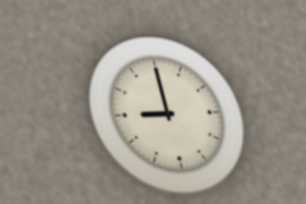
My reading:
{"hour": 9, "minute": 0}
